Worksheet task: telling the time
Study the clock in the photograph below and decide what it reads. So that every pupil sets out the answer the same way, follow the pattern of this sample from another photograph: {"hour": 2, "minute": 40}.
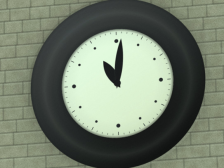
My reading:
{"hour": 11, "minute": 1}
